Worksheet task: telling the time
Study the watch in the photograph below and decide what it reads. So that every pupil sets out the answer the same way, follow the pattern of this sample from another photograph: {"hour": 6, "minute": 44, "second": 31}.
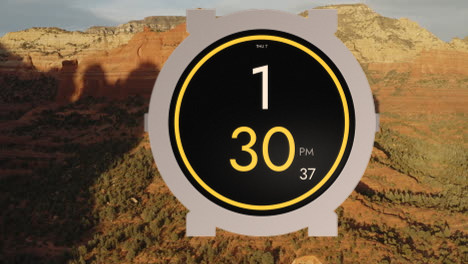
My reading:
{"hour": 1, "minute": 30, "second": 37}
